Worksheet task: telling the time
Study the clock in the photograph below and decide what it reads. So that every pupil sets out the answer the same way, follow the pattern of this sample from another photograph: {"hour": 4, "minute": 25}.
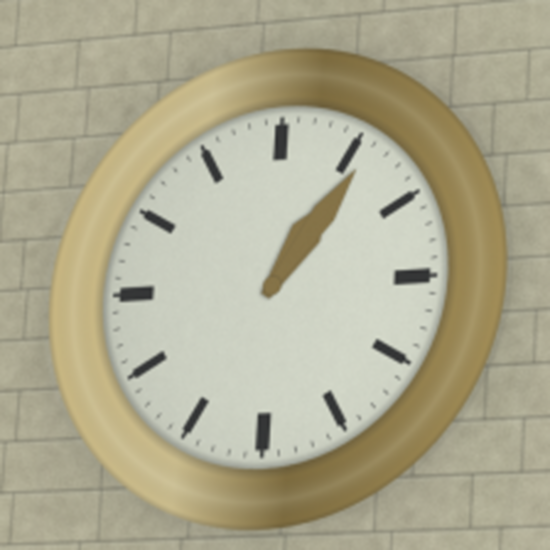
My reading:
{"hour": 1, "minute": 6}
